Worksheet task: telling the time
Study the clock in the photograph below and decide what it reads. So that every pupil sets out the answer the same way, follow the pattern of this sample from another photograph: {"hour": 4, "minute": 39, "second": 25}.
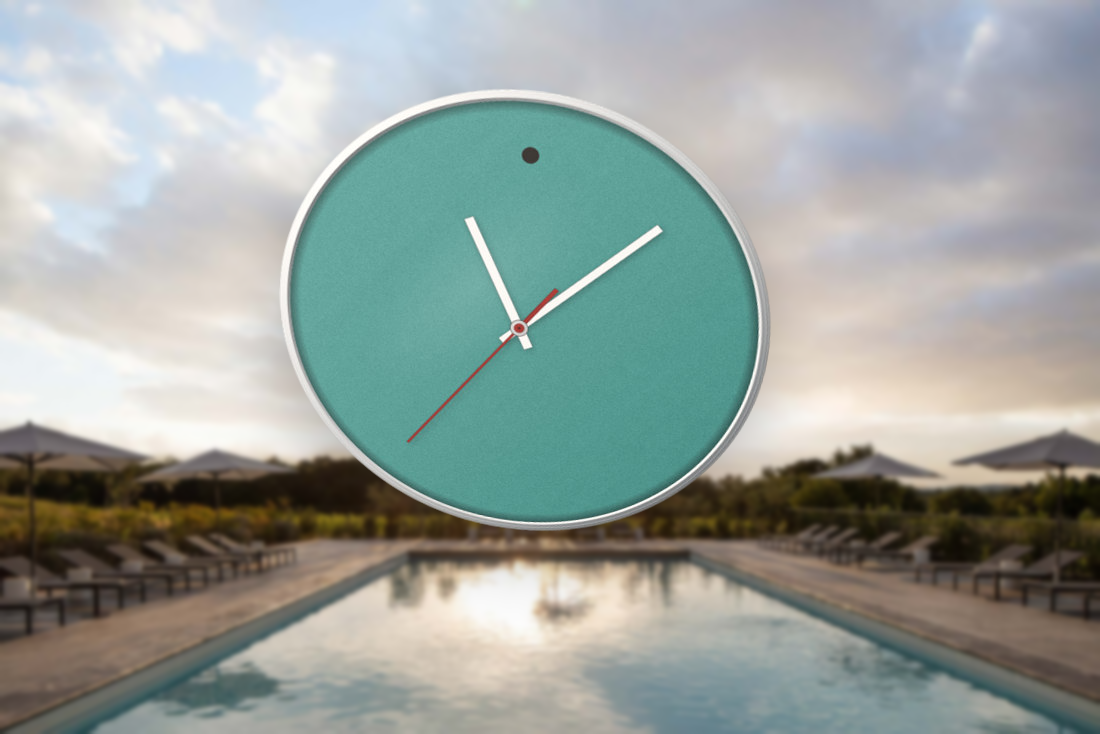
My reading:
{"hour": 11, "minute": 7, "second": 36}
